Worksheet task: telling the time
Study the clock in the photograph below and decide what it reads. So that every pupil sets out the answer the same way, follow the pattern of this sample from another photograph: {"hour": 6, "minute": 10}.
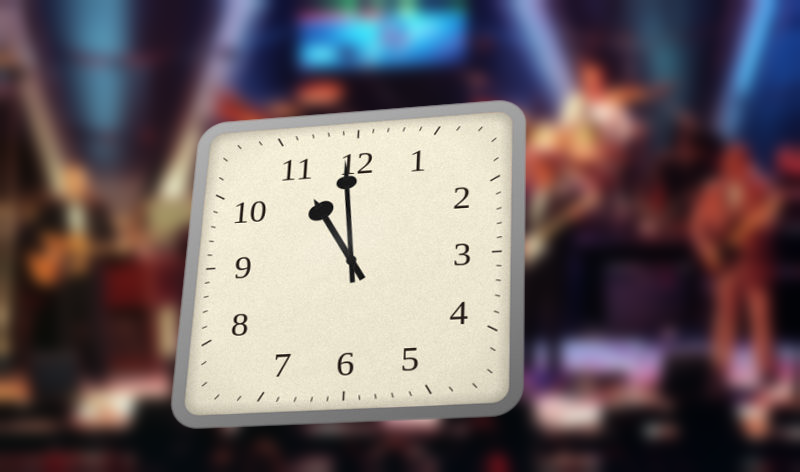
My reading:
{"hour": 10, "minute": 59}
